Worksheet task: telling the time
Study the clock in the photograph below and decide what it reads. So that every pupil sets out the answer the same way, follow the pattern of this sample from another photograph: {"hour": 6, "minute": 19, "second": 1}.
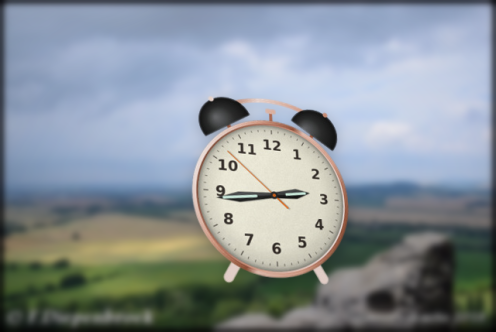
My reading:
{"hour": 2, "minute": 43, "second": 52}
